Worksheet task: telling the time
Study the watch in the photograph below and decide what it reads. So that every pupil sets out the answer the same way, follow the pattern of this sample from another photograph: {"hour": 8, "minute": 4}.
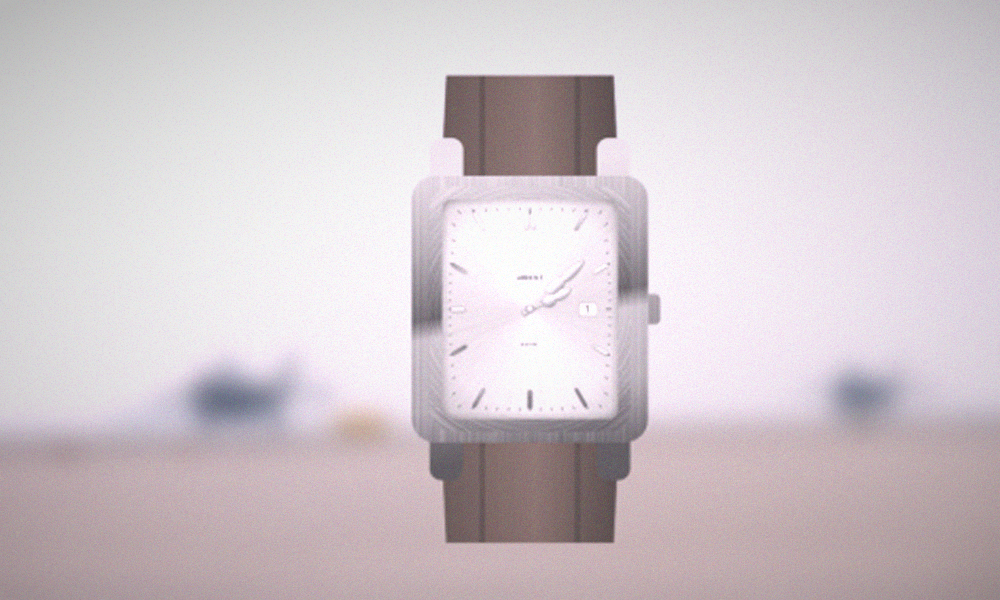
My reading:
{"hour": 2, "minute": 8}
